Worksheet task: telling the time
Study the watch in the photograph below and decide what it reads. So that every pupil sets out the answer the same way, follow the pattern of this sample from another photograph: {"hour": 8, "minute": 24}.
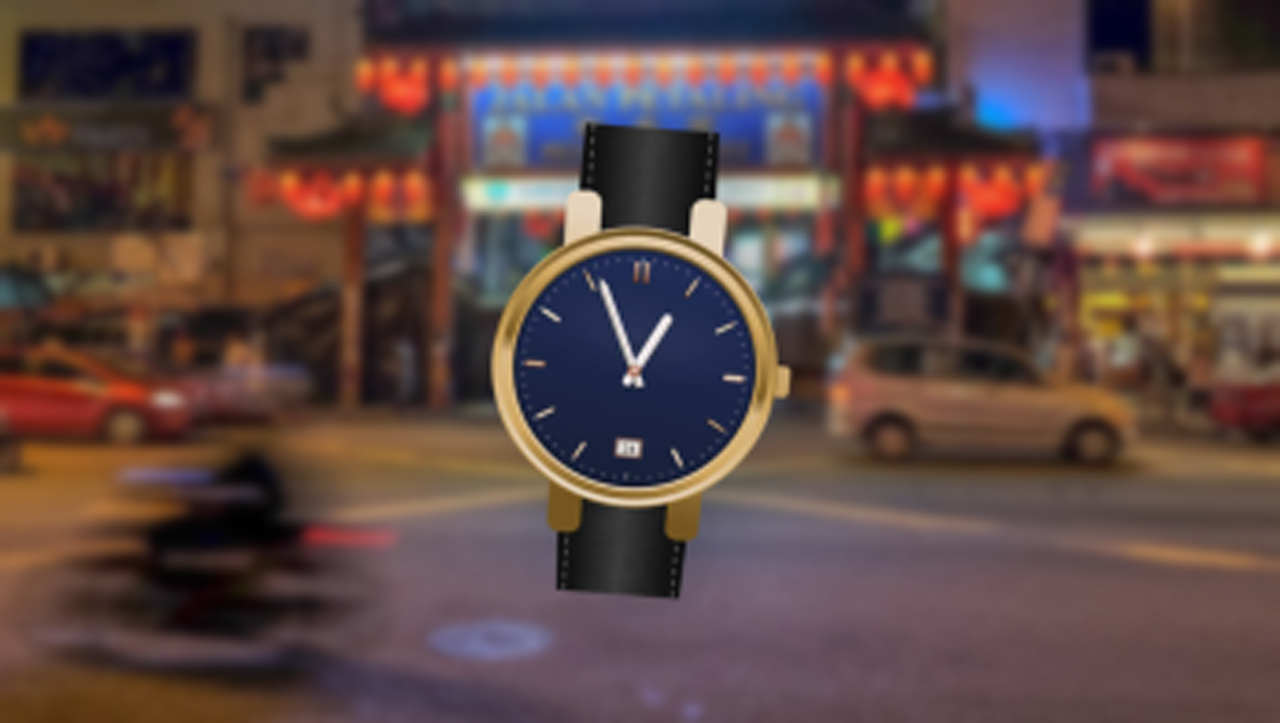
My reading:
{"hour": 12, "minute": 56}
